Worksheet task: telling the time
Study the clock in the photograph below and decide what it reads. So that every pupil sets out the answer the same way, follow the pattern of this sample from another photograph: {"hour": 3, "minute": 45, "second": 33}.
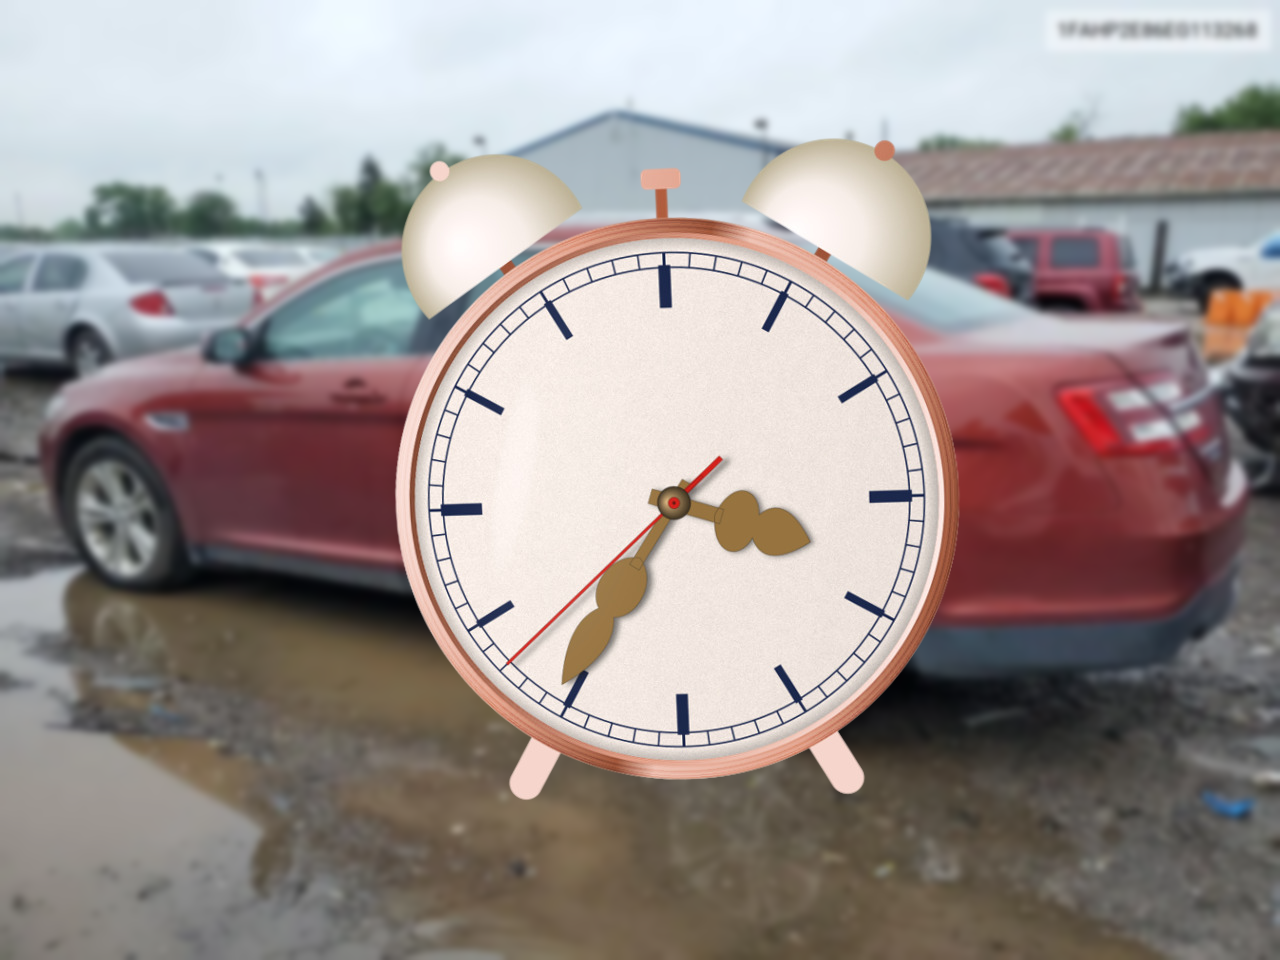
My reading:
{"hour": 3, "minute": 35, "second": 38}
